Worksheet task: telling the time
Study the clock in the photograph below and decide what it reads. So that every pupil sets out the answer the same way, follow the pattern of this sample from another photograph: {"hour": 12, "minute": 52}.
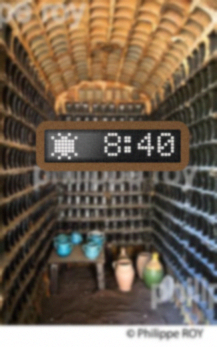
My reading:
{"hour": 8, "minute": 40}
